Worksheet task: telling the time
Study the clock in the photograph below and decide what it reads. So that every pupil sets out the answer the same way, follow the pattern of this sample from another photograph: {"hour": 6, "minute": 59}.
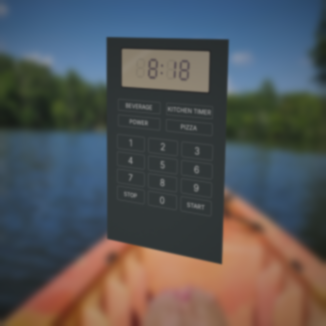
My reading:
{"hour": 8, "minute": 18}
